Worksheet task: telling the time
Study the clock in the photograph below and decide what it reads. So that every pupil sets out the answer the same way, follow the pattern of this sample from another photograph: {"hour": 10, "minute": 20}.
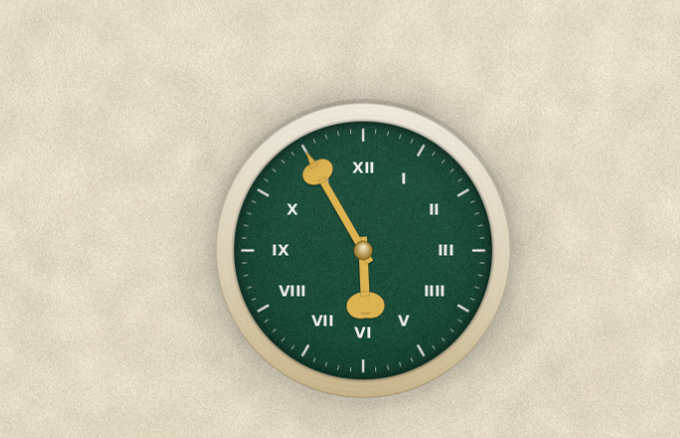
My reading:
{"hour": 5, "minute": 55}
